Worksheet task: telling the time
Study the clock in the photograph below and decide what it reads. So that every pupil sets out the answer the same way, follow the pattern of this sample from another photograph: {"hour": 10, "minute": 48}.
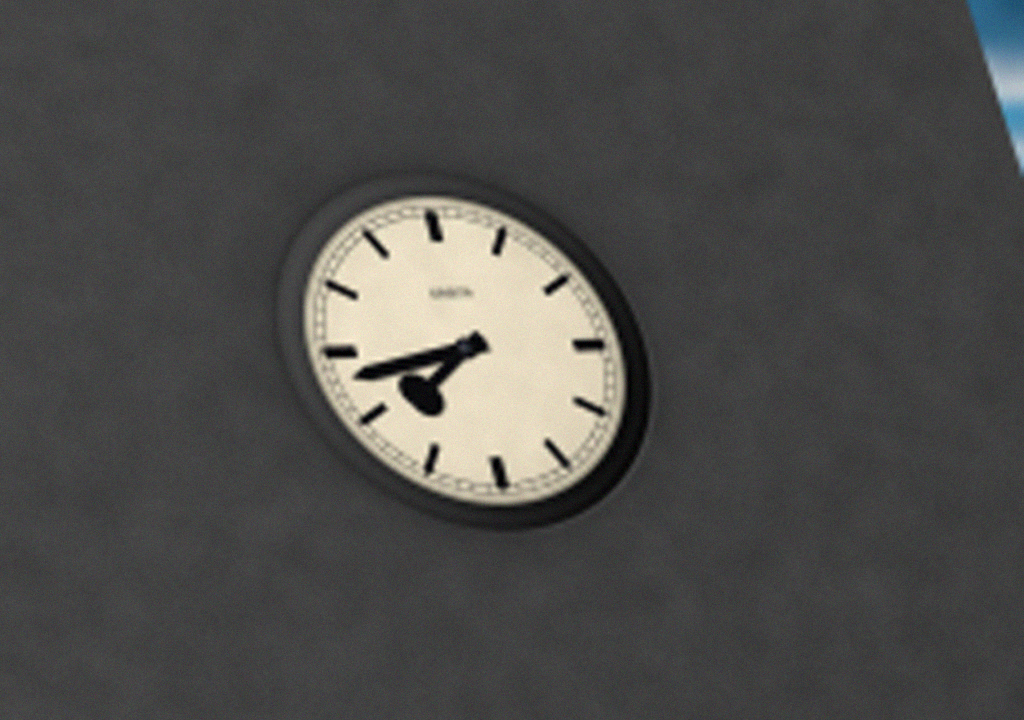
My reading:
{"hour": 7, "minute": 43}
